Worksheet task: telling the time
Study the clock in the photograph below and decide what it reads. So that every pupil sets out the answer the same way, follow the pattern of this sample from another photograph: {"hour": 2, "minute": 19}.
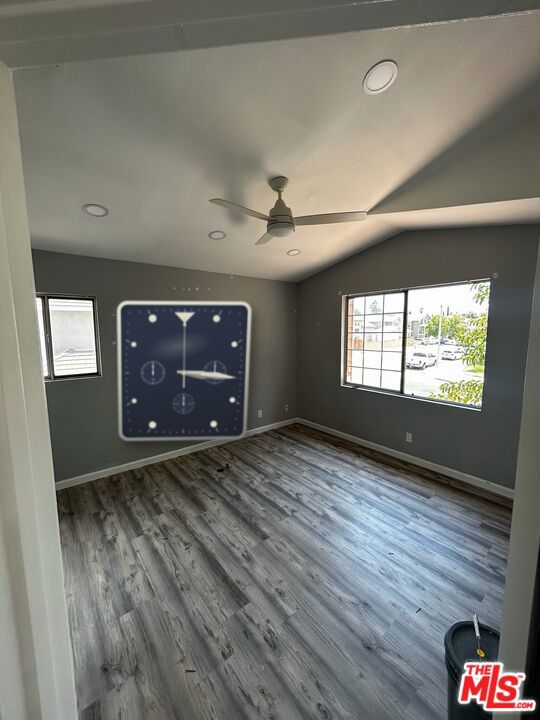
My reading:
{"hour": 3, "minute": 16}
